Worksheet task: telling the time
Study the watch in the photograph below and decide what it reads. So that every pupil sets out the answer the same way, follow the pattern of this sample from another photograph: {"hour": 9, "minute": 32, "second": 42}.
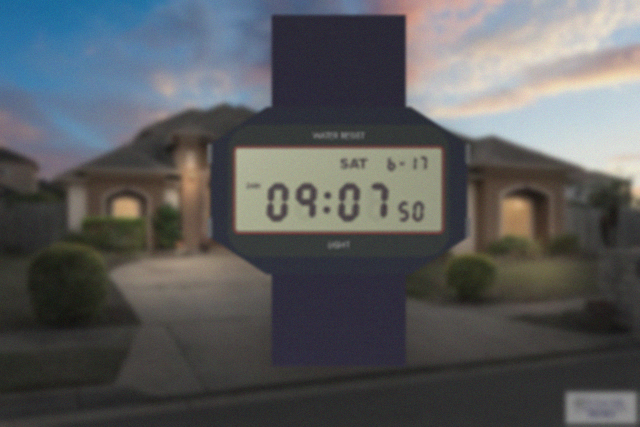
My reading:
{"hour": 9, "minute": 7, "second": 50}
